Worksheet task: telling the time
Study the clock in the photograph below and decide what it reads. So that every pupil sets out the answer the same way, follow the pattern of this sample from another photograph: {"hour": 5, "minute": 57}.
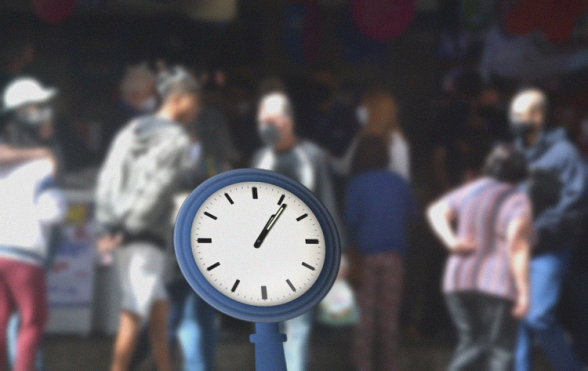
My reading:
{"hour": 1, "minute": 6}
